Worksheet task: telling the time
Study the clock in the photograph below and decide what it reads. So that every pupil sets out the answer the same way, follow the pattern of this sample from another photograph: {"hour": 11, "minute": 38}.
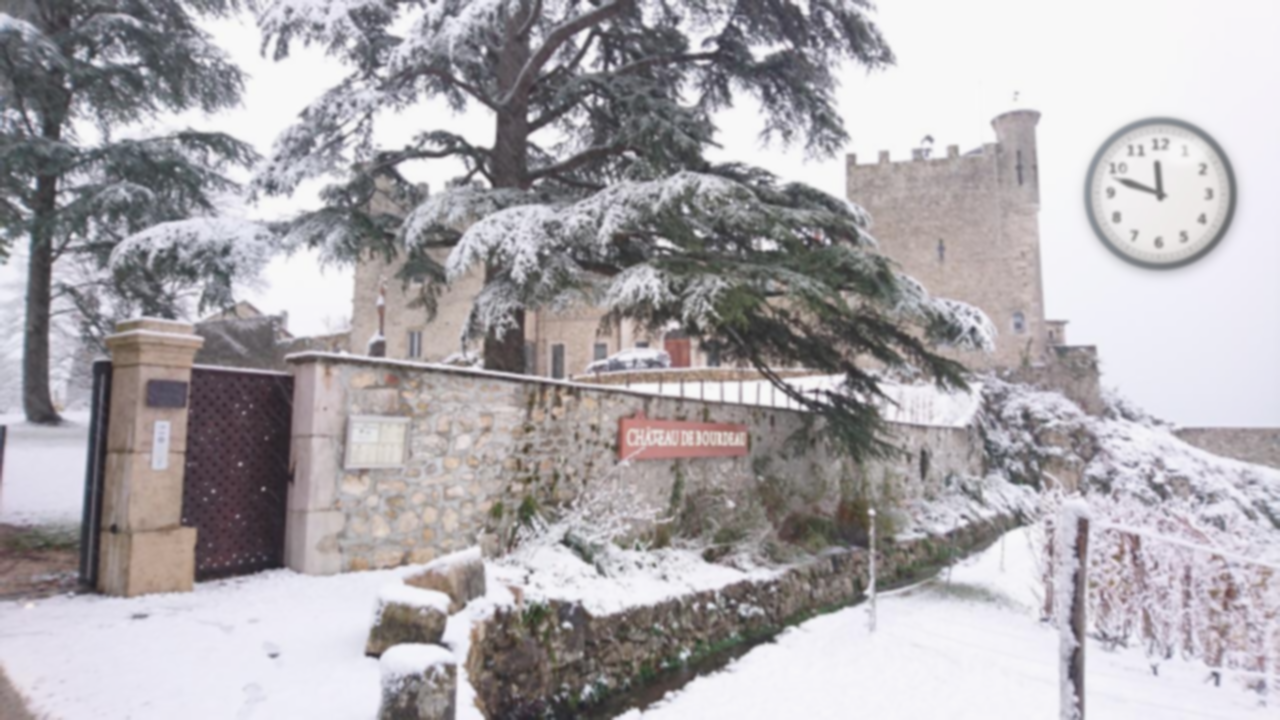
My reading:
{"hour": 11, "minute": 48}
